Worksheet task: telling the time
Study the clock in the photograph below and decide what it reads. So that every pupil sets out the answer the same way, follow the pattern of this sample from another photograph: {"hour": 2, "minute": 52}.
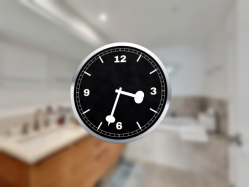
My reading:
{"hour": 3, "minute": 33}
